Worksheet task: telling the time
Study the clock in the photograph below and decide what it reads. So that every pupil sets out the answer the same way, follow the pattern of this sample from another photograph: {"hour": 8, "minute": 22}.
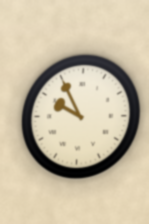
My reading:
{"hour": 9, "minute": 55}
